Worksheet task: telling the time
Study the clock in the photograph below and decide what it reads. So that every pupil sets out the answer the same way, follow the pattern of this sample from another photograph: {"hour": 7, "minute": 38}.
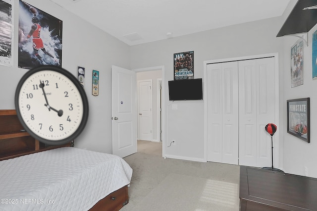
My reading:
{"hour": 3, "minute": 58}
